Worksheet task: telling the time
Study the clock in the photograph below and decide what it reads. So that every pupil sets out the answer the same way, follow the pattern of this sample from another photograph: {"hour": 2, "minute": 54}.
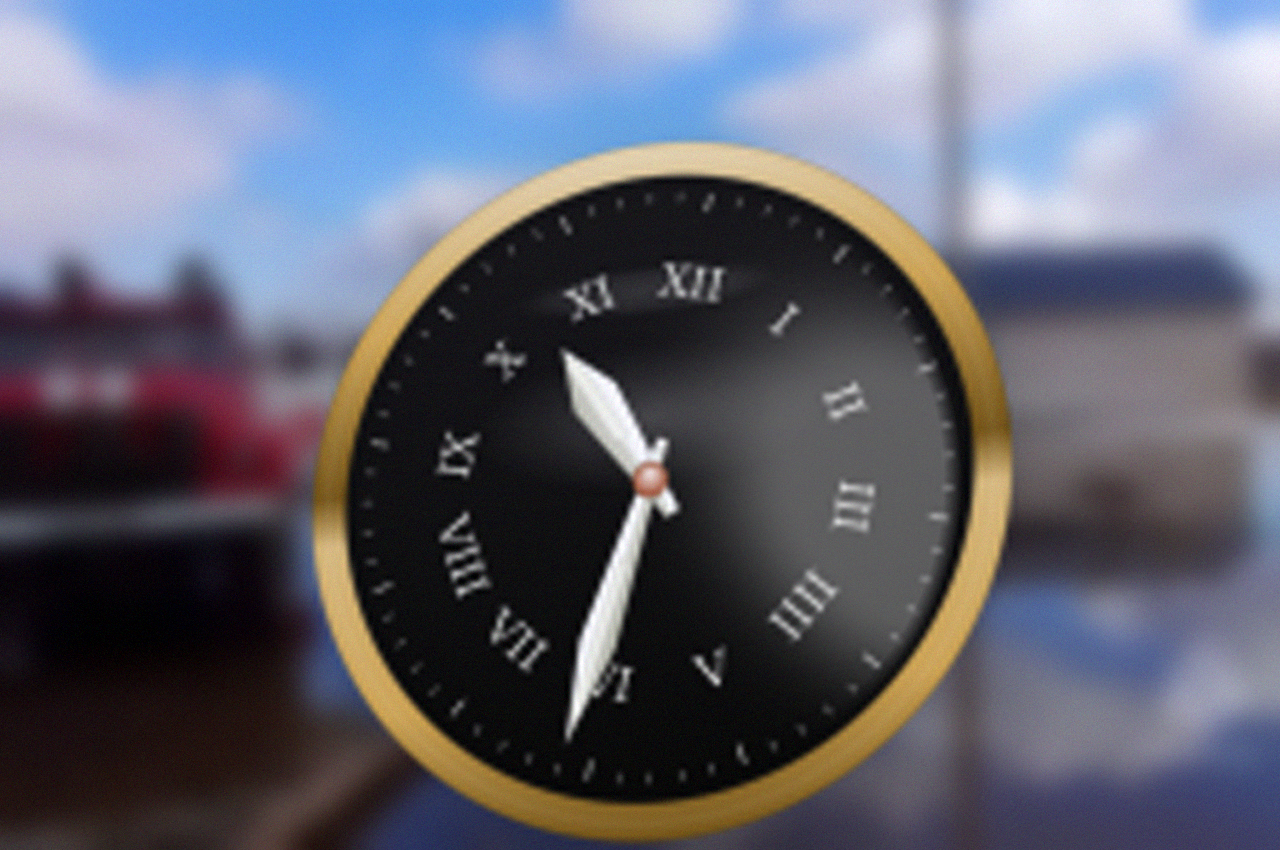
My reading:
{"hour": 10, "minute": 31}
